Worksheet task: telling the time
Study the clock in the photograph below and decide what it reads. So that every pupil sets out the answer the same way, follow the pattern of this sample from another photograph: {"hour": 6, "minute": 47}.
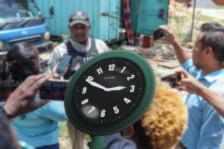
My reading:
{"hour": 2, "minute": 49}
